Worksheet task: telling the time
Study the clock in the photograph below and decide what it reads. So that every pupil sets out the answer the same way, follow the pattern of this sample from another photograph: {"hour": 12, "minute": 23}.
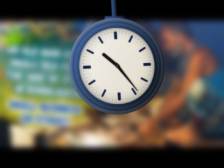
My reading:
{"hour": 10, "minute": 24}
